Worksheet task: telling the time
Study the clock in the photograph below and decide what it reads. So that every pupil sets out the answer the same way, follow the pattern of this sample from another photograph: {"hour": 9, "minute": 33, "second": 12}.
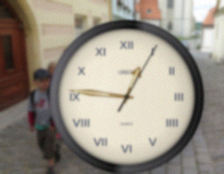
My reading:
{"hour": 12, "minute": 46, "second": 5}
